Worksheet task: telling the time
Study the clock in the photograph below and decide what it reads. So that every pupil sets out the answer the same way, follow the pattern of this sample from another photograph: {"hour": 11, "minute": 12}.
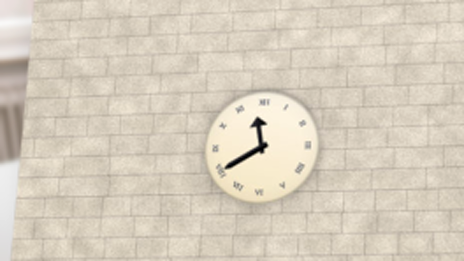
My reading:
{"hour": 11, "minute": 40}
